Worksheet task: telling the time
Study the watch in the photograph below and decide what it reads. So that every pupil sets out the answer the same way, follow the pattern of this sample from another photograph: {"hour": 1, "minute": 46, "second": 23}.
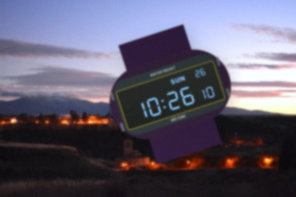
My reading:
{"hour": 10, "minute": 26, "second": 10}
